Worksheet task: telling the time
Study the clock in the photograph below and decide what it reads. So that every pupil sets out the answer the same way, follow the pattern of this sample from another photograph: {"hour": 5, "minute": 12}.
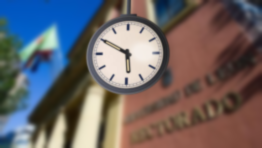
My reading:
{"hour": 5, "minute": 50}
